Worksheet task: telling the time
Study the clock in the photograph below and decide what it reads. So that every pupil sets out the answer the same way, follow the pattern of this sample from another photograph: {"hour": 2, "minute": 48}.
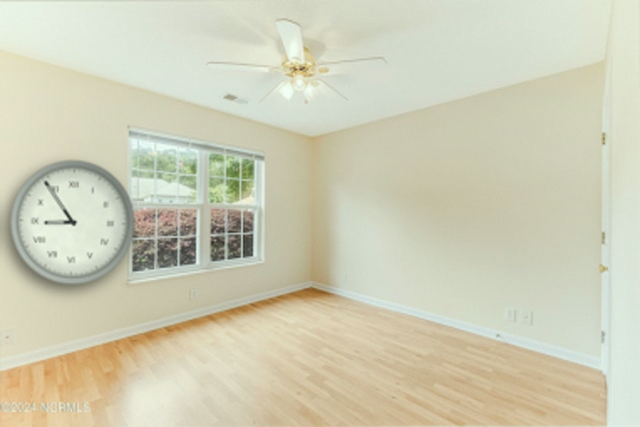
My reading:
{"hour": 8, "minute": 54}
